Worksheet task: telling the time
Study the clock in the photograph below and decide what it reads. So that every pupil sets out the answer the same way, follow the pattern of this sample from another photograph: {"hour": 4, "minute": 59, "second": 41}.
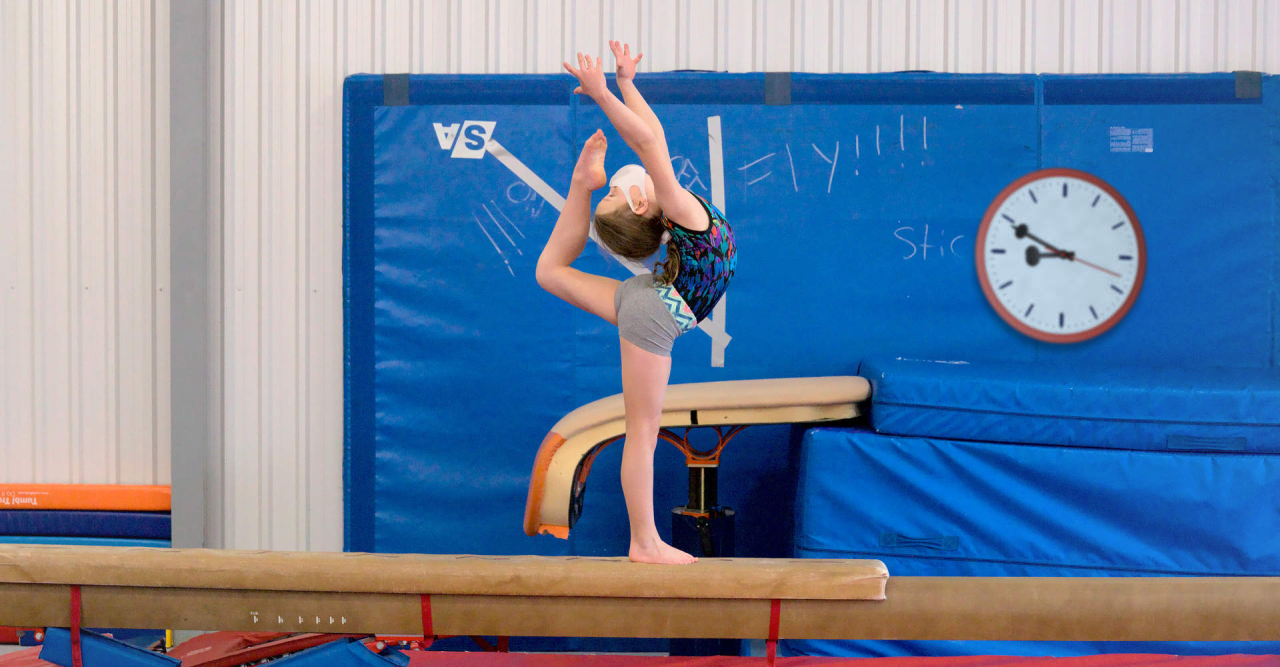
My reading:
{"hour": 8, "minute": 49, "second": 18}
